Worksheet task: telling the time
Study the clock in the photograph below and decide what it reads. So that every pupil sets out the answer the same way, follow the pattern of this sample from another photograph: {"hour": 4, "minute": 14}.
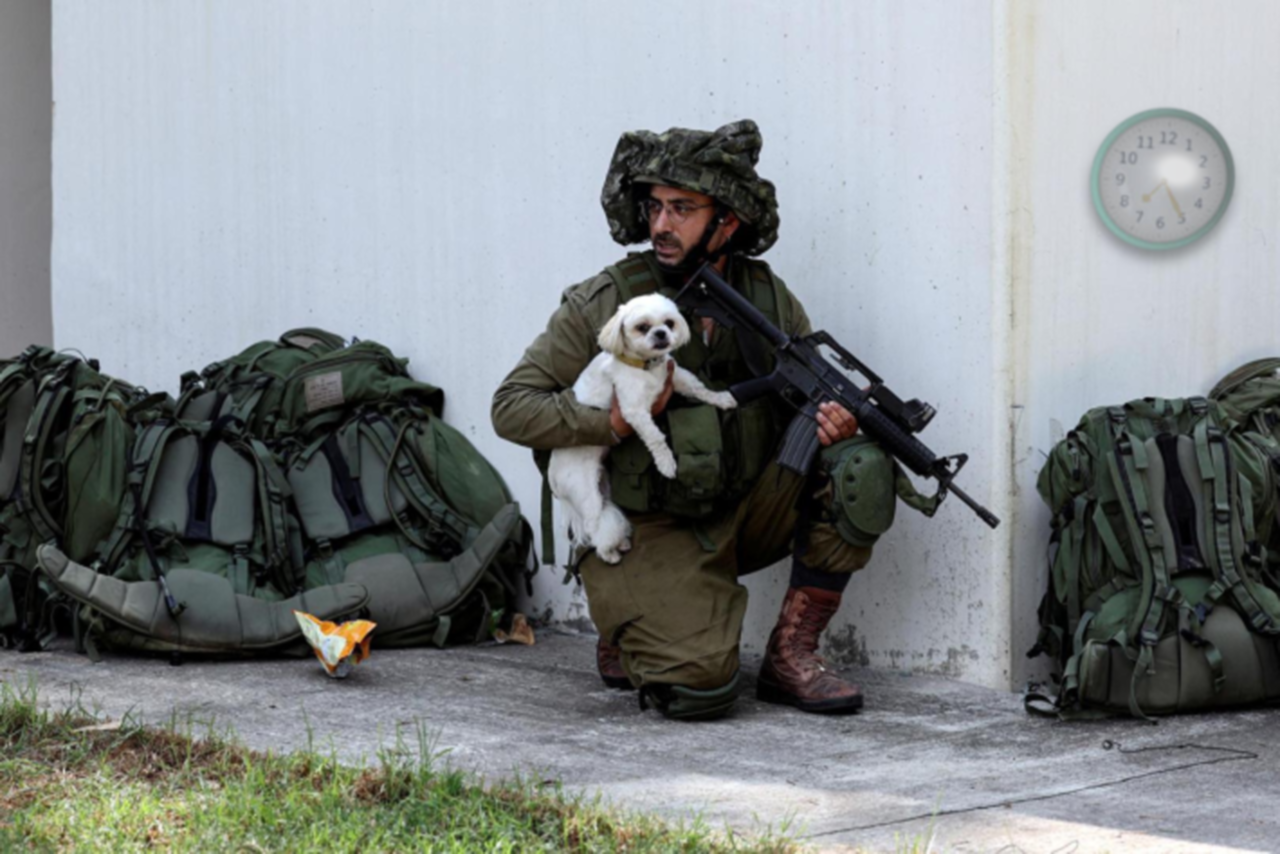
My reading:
{"hour": 7, "minute": 25}
